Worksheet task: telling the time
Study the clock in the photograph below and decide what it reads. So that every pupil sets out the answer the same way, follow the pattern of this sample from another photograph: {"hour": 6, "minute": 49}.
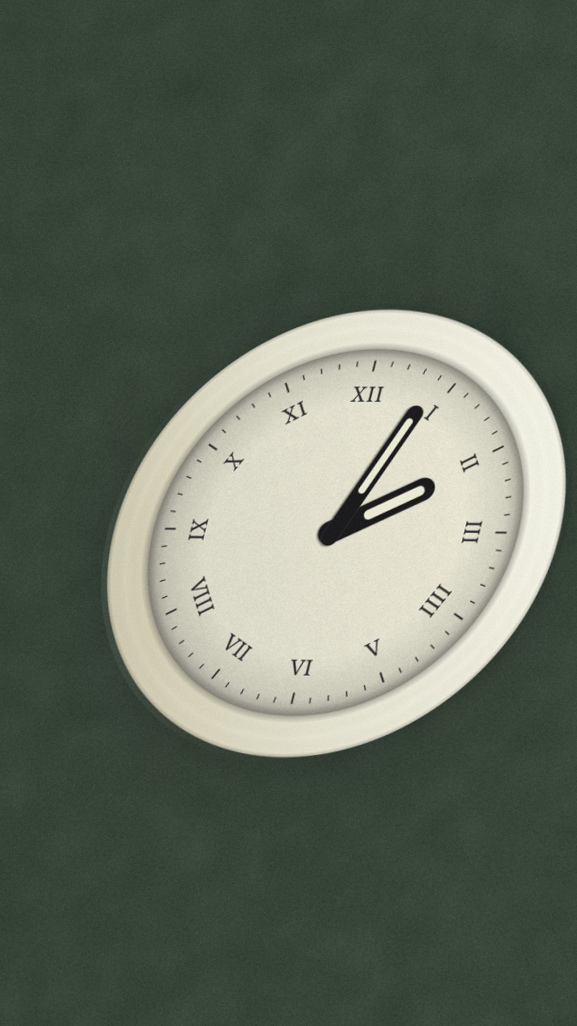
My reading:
{"hour": 2, "minute": 4}
